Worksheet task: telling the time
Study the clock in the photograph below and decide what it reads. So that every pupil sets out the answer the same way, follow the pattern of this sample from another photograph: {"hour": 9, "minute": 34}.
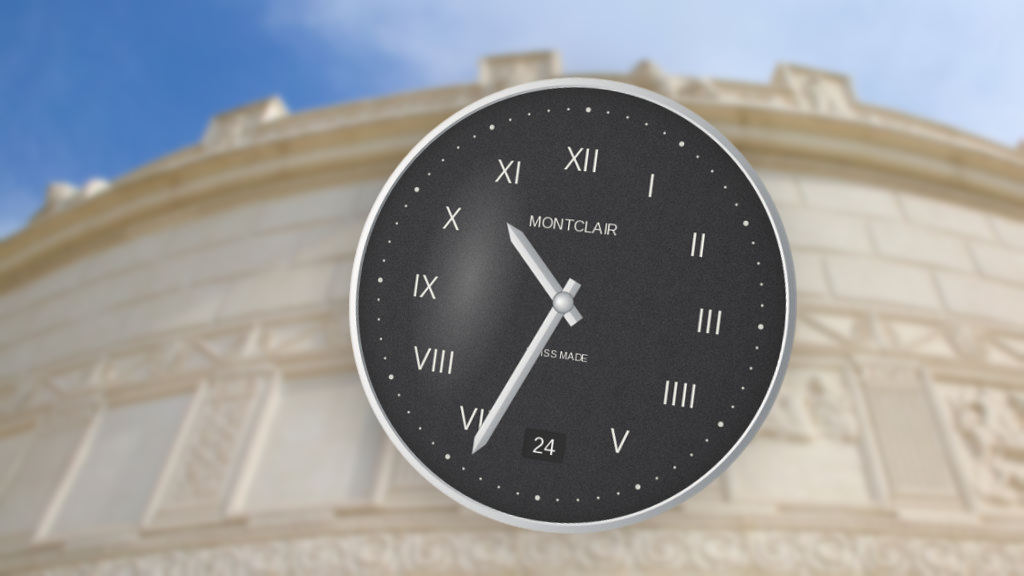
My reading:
{"hour": 10, "minute": 34}
